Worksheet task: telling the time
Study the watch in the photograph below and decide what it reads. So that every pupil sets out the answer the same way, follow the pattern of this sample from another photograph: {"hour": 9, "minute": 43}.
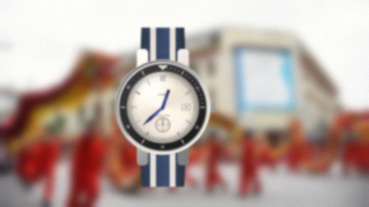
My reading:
{"hour": 12, "minute": 38}
